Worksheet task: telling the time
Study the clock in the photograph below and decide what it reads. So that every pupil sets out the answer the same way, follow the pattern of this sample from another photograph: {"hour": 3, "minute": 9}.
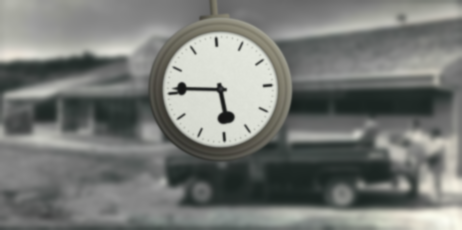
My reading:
{"hour": 5, "minute": 46}
